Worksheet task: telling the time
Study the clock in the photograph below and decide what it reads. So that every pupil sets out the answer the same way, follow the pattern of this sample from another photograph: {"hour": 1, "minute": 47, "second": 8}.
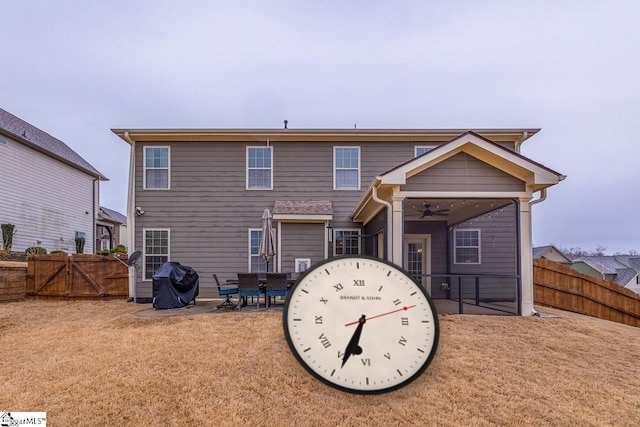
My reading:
{"hour": 6, "minute": 34, "second": 12}
